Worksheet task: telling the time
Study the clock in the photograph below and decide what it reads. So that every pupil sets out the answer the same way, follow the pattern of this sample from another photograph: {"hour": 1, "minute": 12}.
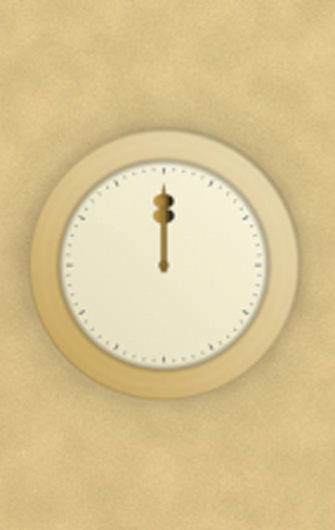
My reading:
{"hour": 12, "minute": 0}
